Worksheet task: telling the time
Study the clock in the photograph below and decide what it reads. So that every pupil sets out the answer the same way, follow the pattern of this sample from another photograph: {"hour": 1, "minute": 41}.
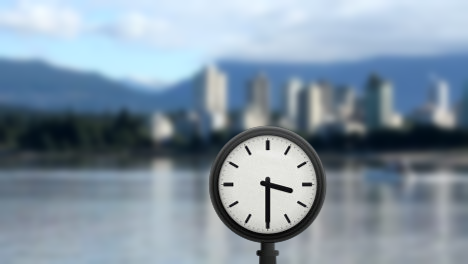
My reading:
{"hour": 3, "minute": 30}
